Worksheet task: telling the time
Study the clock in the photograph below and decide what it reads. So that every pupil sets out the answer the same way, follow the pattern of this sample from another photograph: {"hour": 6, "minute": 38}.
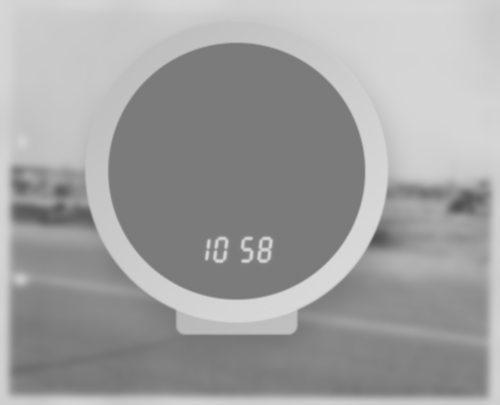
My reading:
{"hour": 10, "minute": 58}
